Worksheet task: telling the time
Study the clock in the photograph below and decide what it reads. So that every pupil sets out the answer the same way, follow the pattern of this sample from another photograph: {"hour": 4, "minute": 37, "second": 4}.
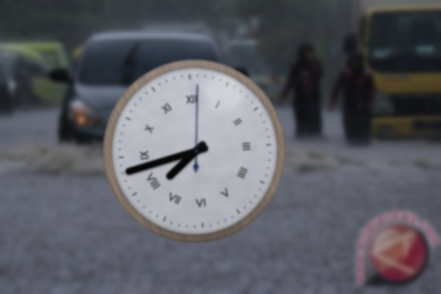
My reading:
{"hour": 7, "minute": 43, "second": 1}
